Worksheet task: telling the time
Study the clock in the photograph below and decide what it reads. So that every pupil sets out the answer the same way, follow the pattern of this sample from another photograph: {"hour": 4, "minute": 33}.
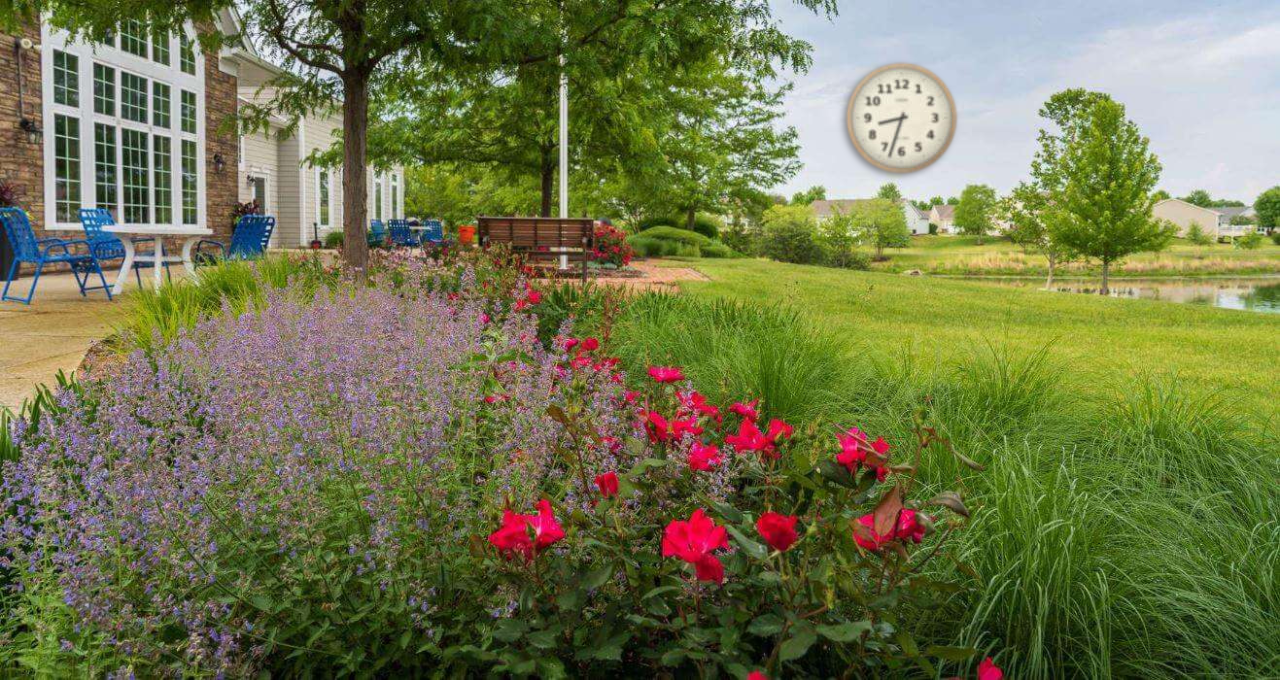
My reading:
{"hour": 8, "minute": 33}
